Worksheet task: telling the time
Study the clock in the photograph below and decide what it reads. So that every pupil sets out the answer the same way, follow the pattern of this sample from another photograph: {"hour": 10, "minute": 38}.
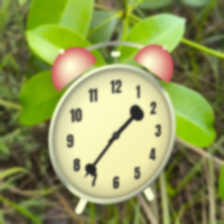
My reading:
{"hour": 1, "minute": 37}
